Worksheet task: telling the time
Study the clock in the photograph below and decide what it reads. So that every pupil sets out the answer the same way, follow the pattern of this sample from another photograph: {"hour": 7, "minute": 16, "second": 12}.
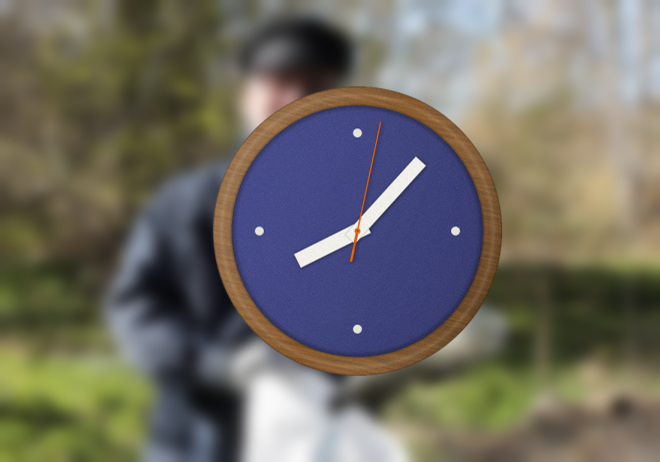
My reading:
{"hour": 8, "minute": 7, "second": 2}
